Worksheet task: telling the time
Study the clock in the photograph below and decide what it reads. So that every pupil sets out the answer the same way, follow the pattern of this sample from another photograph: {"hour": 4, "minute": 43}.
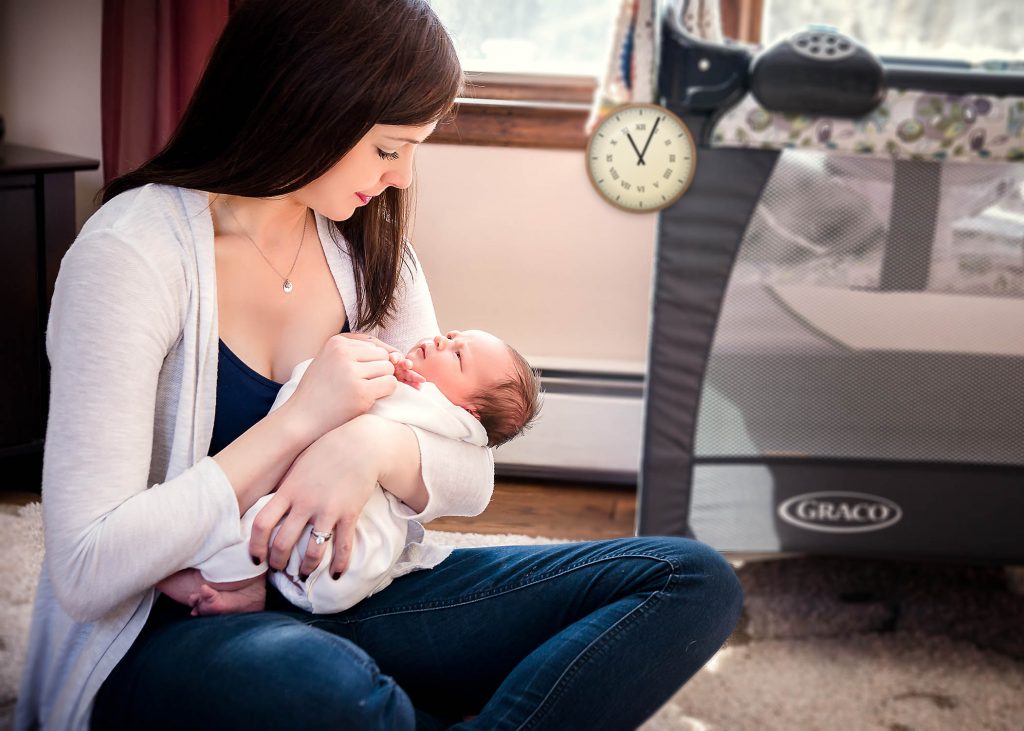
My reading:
{"hour": 11, "minute": 4}
